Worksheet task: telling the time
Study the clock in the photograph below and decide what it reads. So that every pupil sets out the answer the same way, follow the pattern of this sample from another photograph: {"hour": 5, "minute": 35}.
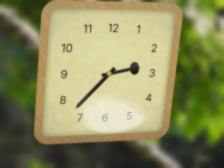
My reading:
{"hour": 2, "minute": 37}
